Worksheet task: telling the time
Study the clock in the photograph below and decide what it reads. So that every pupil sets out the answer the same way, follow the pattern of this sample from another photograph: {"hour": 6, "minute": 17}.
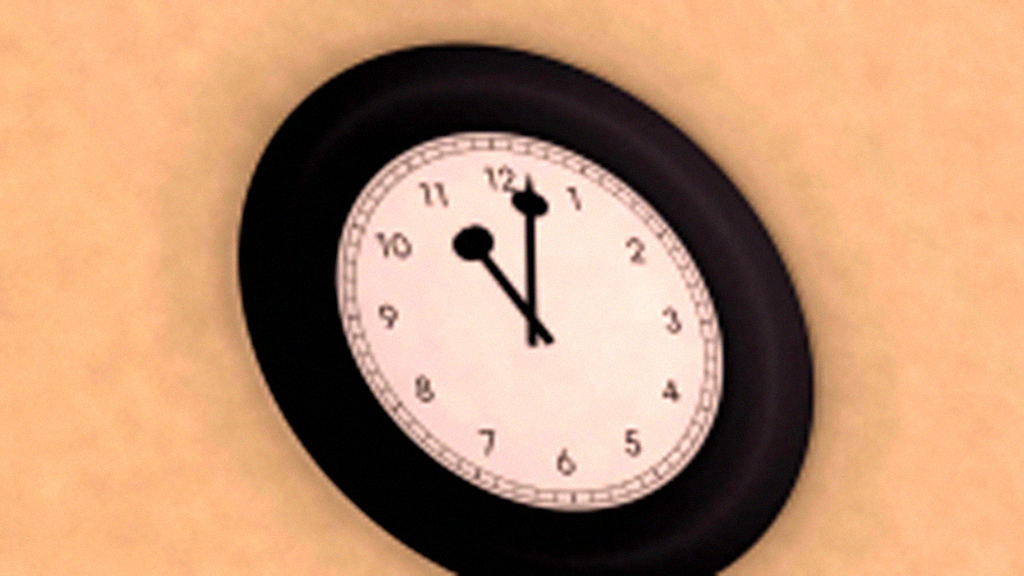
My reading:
{"hour": 11, "minute": 2}
